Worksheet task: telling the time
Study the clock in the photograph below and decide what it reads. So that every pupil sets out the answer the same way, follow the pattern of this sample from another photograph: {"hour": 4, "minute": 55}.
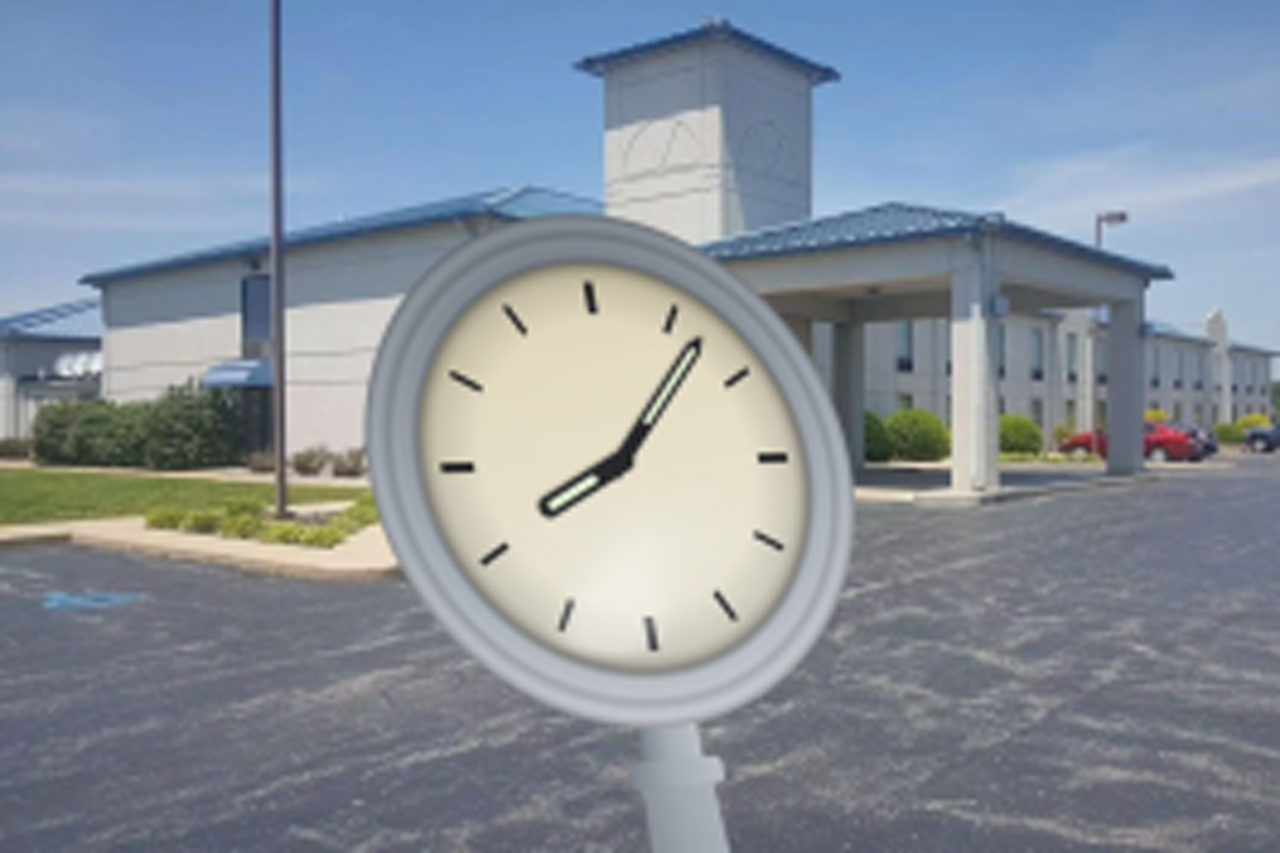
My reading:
{"hour": 8, "minute": 7}
